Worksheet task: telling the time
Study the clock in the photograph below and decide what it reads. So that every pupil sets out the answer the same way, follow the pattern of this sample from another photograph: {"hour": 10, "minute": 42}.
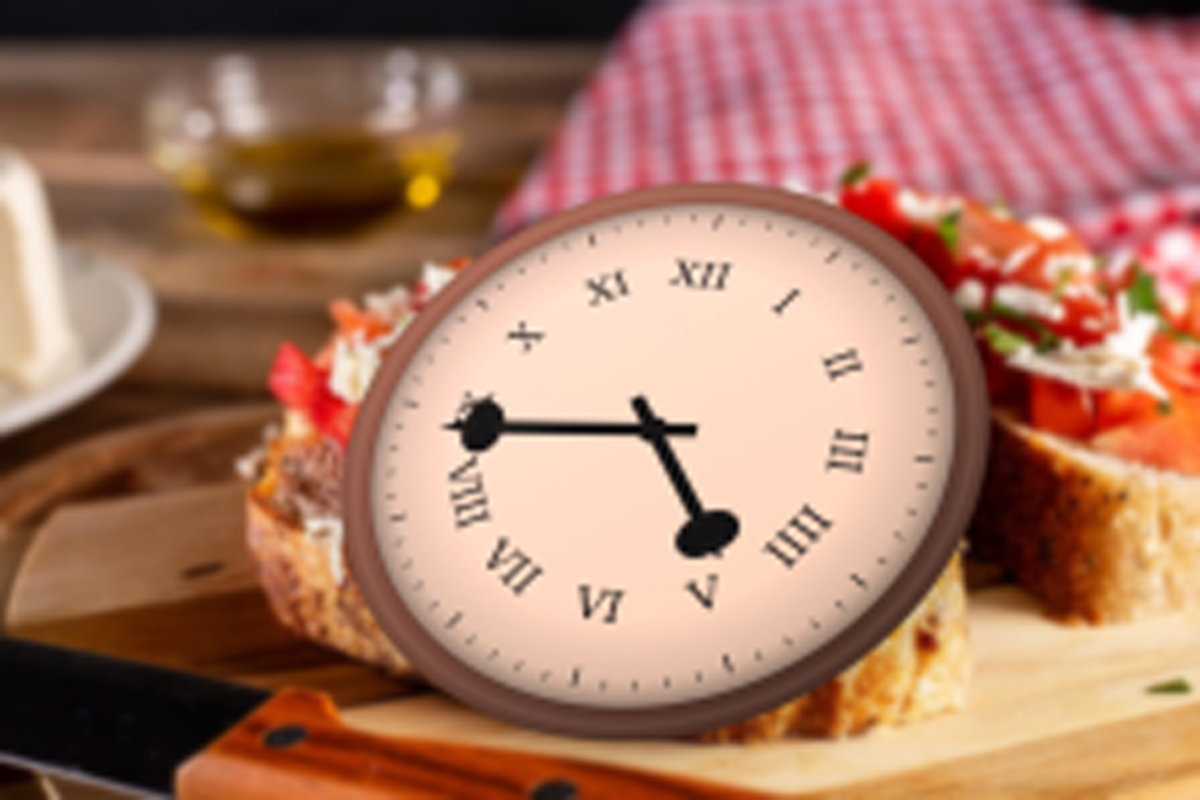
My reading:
{"hour": 4, "minute": 44}
